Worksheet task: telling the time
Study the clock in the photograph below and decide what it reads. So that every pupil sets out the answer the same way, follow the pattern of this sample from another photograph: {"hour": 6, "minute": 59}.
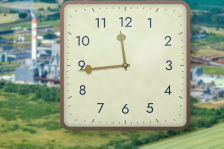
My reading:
{"hour": 11, "minute": 44}
